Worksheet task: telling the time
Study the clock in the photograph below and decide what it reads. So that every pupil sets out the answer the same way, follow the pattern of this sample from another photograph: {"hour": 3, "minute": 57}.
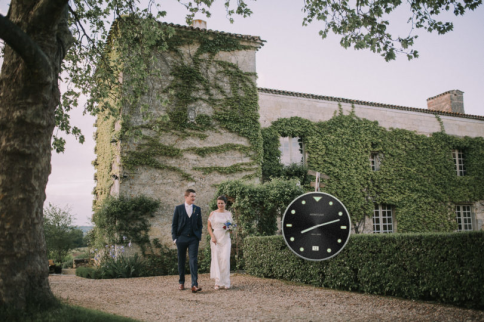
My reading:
{"hour": 8, "minute": 12}
